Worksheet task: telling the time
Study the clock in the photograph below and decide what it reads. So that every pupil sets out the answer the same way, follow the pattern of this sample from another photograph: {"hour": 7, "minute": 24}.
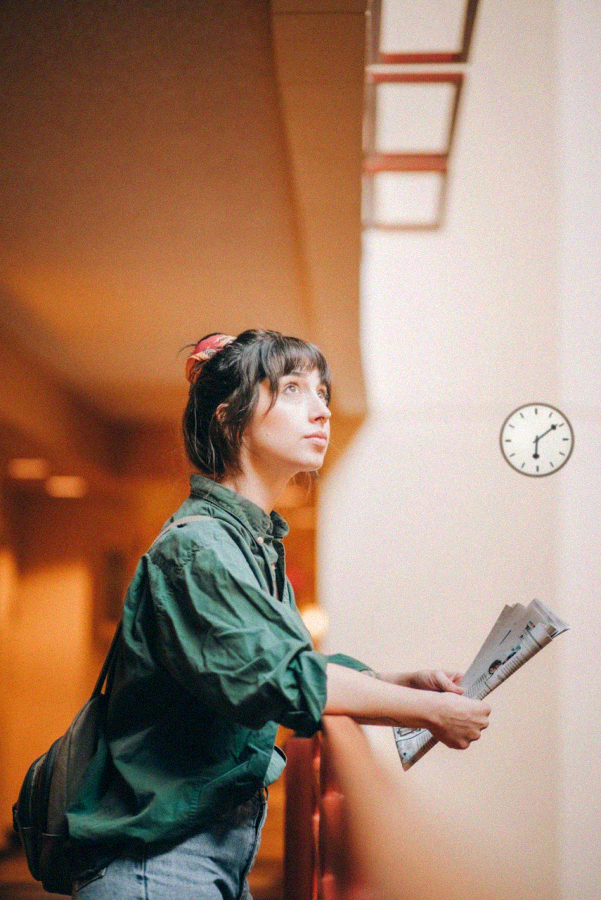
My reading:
{"hour": 6, "minute": 9}
